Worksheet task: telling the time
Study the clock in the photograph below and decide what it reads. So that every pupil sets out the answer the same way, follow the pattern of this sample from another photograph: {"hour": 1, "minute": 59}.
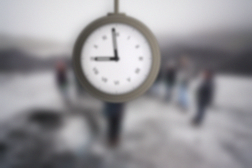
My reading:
{"hour": 8, "minute": 59}
